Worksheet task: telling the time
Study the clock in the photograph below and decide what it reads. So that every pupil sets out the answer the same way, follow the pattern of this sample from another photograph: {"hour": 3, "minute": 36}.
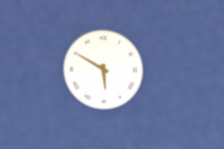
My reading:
{"hour": 5, "minute": 50}
